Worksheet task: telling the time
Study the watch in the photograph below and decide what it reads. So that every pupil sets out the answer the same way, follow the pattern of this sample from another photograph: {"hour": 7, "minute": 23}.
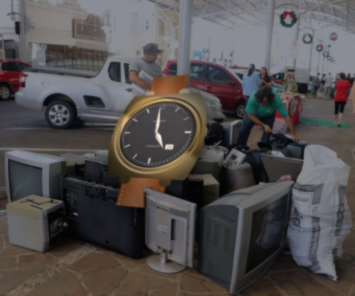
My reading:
{"hour": 4, "minute": 59}
